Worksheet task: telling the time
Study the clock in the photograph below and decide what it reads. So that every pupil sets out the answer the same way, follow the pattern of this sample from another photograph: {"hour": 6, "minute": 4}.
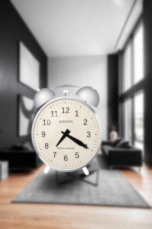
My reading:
{"hour": 7, "minute": 20}
